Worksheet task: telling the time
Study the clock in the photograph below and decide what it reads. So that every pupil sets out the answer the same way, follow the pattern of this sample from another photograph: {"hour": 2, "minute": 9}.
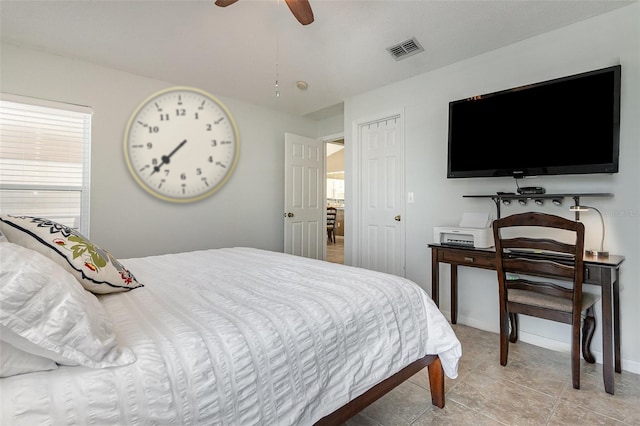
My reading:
{"hour": 7, "minute": 38}
